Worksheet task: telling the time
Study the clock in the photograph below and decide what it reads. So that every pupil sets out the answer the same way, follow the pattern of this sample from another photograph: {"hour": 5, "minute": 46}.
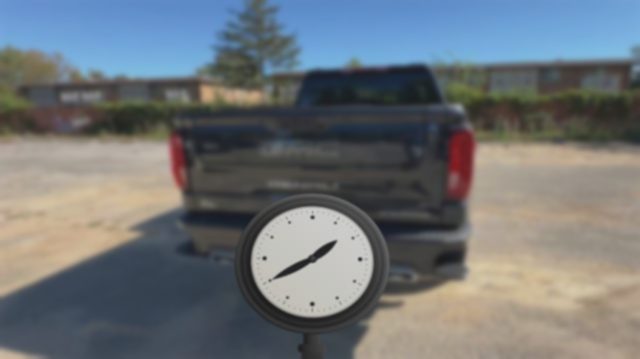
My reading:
{"hour": 1, "minute": 40}
